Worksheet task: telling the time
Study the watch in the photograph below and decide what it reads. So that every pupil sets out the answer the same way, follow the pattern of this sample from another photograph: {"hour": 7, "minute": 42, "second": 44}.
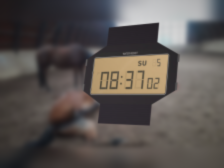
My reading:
{"hour": 8, "minute": 37, "second": 2}
